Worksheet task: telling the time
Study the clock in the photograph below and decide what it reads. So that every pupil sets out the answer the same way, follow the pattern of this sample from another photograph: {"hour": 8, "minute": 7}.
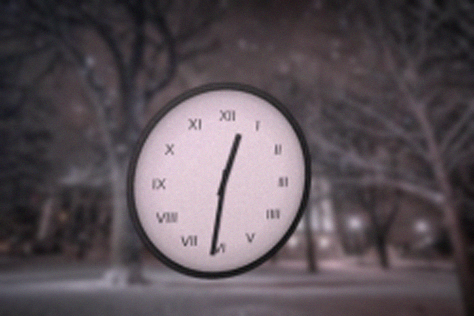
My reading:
{"hour": 12, "minute": 31}
